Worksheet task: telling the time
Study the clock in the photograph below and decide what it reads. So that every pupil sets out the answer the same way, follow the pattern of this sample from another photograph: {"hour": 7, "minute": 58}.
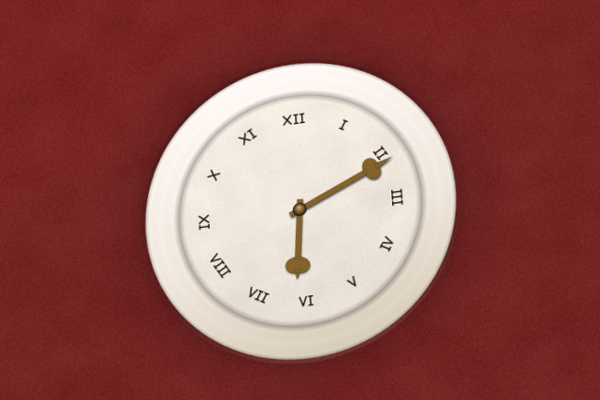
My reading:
{"hour": 6, "minute": 11}
